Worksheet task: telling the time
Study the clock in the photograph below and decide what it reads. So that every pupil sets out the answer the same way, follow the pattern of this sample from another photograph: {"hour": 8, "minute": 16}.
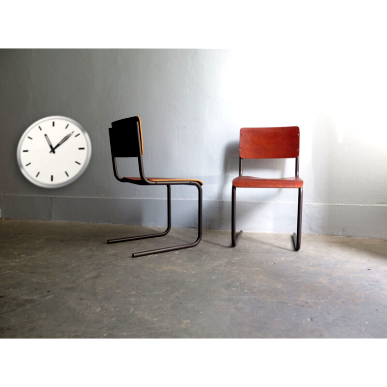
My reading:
{"hour": 11, "minute": 8}
